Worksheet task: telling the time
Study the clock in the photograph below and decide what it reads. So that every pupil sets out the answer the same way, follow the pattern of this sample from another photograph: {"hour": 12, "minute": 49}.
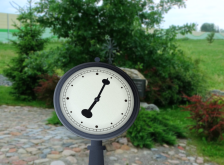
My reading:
{"hour": 7, "minute": 4}
